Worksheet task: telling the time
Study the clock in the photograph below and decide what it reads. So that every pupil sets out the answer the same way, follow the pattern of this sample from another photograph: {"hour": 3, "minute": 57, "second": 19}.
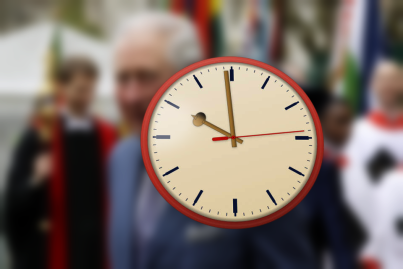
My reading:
{"hour": 9, "minute": 59, "second": 14}
